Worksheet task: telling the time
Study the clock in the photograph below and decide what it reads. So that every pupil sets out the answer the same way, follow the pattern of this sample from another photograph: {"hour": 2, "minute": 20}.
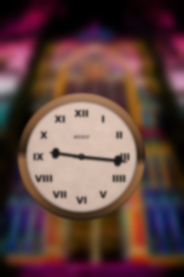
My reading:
{"hour": 9, "minute": 16}
